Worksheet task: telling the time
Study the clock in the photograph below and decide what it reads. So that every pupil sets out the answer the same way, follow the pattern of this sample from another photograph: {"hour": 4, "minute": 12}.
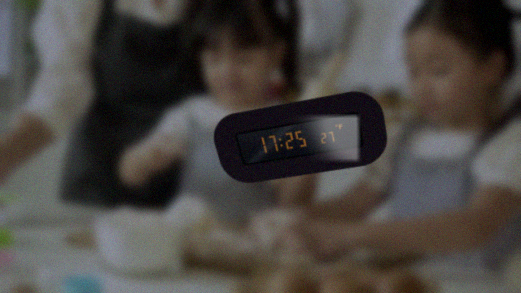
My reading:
{"hour": 17, "minute": 25}
